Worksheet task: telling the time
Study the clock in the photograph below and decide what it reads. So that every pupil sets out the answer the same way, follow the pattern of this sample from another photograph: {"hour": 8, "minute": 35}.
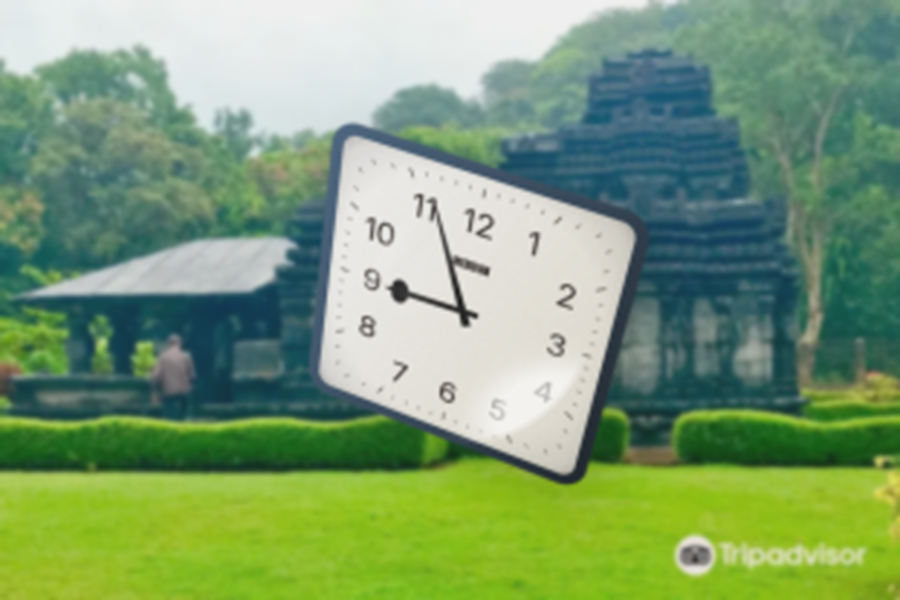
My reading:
{"hour": 8, "minute": 56}
